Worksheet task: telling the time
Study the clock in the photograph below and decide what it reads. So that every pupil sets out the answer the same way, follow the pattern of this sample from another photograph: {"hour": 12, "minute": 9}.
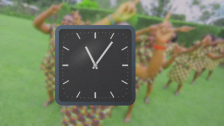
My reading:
{"hour": 11, "minute": 6}
